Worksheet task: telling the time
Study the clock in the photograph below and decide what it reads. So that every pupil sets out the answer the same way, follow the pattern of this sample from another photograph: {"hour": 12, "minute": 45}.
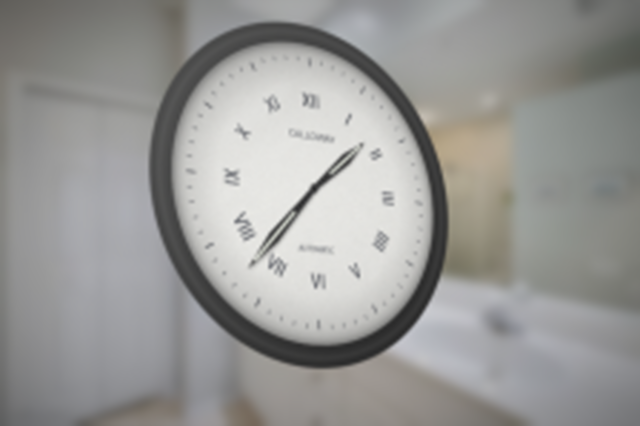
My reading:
{"hour": 1, "minute": 37}
